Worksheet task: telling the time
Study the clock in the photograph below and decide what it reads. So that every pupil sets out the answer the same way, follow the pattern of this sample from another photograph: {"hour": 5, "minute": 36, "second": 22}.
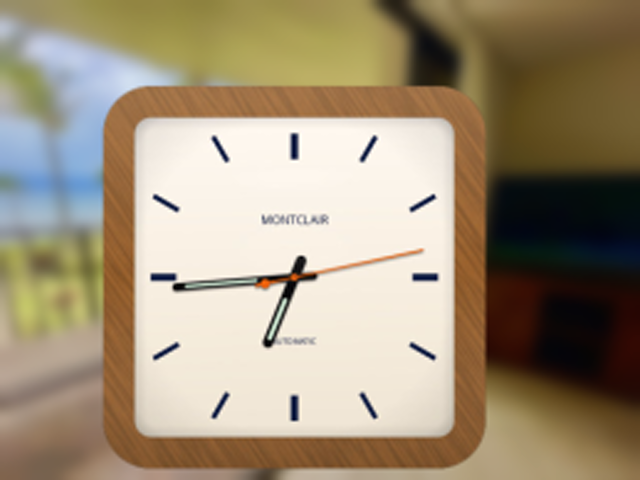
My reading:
{"hour": 6, "minute": 44, "second": 13}
